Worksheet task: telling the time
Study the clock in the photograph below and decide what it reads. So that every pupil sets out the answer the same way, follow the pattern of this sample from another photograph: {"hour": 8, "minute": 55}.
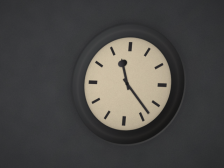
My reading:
{"hour": 11, "minute": 23}
